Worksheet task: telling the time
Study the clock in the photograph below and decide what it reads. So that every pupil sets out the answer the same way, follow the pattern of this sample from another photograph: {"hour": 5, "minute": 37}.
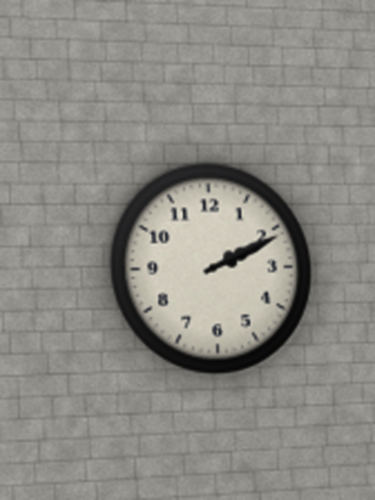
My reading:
{"hour": 2, "minute": 11}
